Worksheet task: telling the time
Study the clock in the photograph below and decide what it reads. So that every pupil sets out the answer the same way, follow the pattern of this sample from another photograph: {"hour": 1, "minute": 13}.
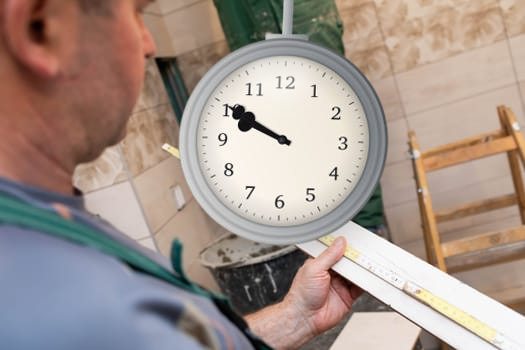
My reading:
{"hour": 9, "minute": 50}
